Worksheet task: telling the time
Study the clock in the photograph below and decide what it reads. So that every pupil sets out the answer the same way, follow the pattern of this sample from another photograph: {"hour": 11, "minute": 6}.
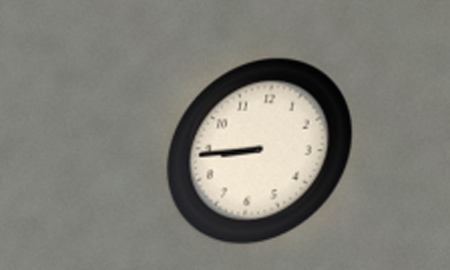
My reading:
{"hour": 8, "minute": 44}
